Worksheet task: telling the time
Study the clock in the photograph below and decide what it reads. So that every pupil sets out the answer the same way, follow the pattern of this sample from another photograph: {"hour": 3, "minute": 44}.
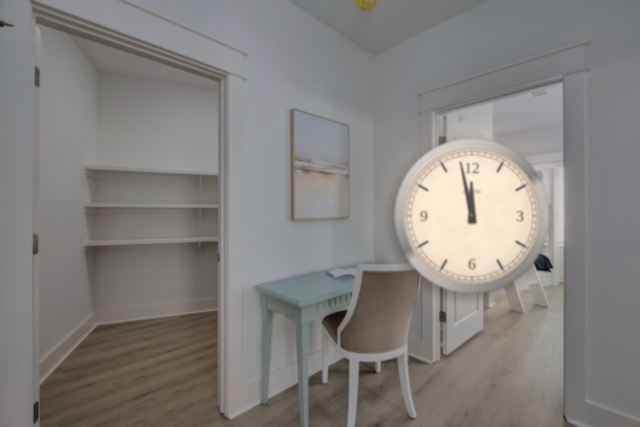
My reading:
{"hour": 11, "minute": 58}
